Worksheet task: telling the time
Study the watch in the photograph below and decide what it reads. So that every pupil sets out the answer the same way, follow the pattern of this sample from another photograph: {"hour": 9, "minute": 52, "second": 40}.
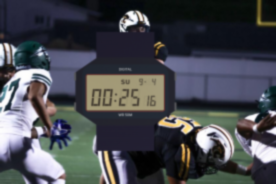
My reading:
{"hour": 0, "minute": 25, "second": 16}
